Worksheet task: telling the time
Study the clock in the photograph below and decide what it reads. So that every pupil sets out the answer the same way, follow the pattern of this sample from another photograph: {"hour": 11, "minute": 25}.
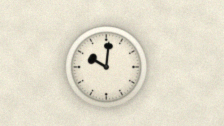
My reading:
{"hour": 10, "minute": 1}
